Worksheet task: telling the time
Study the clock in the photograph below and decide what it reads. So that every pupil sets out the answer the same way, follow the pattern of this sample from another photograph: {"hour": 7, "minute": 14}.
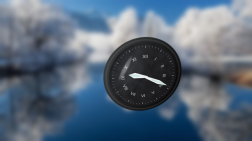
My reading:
{"hour": 9, "minute": 19}
